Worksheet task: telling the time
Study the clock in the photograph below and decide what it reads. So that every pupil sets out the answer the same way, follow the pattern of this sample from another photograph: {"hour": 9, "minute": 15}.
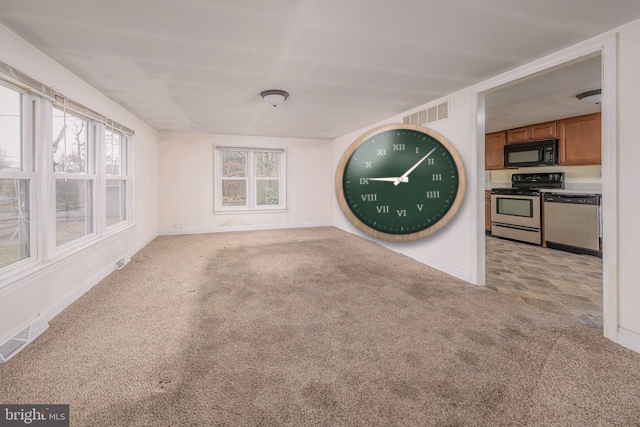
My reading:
{"hour": 9, "minute": 8}
